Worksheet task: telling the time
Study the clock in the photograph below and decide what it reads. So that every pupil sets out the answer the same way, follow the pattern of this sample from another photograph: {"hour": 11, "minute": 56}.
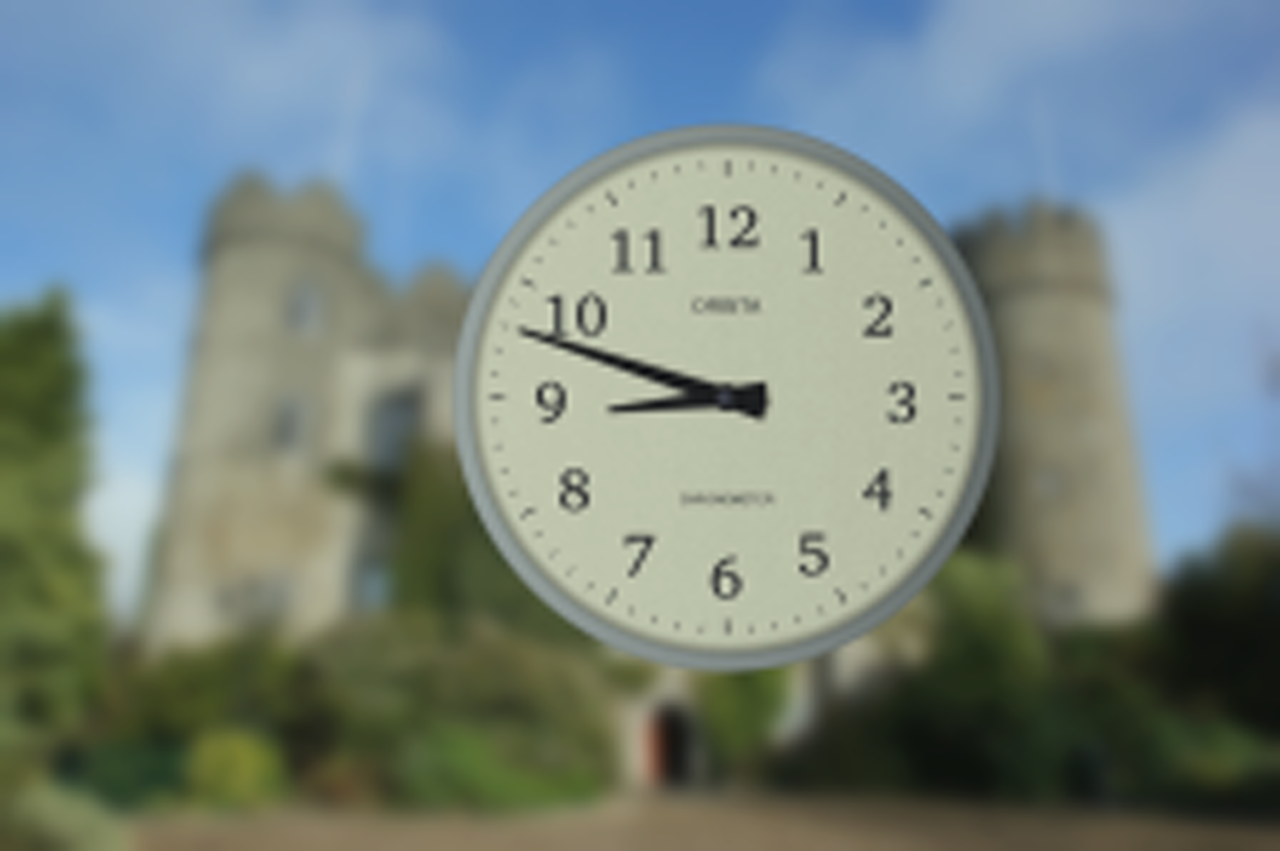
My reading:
{"hour": 8, "minute": 48}
